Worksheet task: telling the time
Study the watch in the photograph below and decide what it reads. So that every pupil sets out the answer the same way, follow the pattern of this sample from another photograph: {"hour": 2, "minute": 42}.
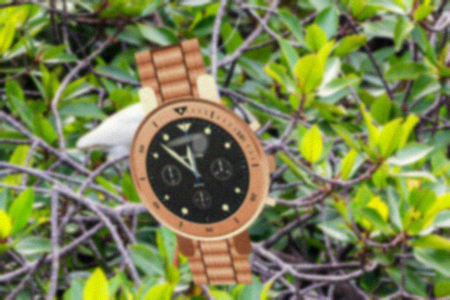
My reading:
{"hour": 11, "minute": 53}
